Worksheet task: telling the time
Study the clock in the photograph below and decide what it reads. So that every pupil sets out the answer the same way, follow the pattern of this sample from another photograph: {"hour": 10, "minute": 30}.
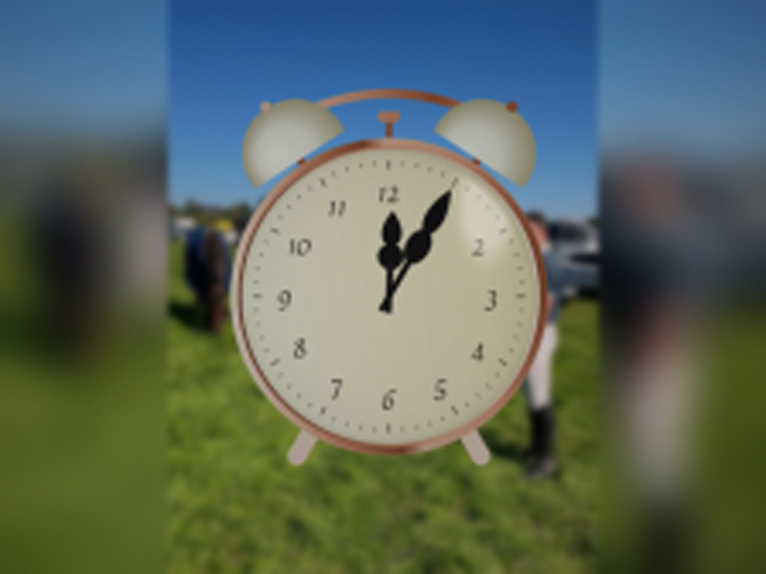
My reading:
{"hour": 12, "minute": 5}
